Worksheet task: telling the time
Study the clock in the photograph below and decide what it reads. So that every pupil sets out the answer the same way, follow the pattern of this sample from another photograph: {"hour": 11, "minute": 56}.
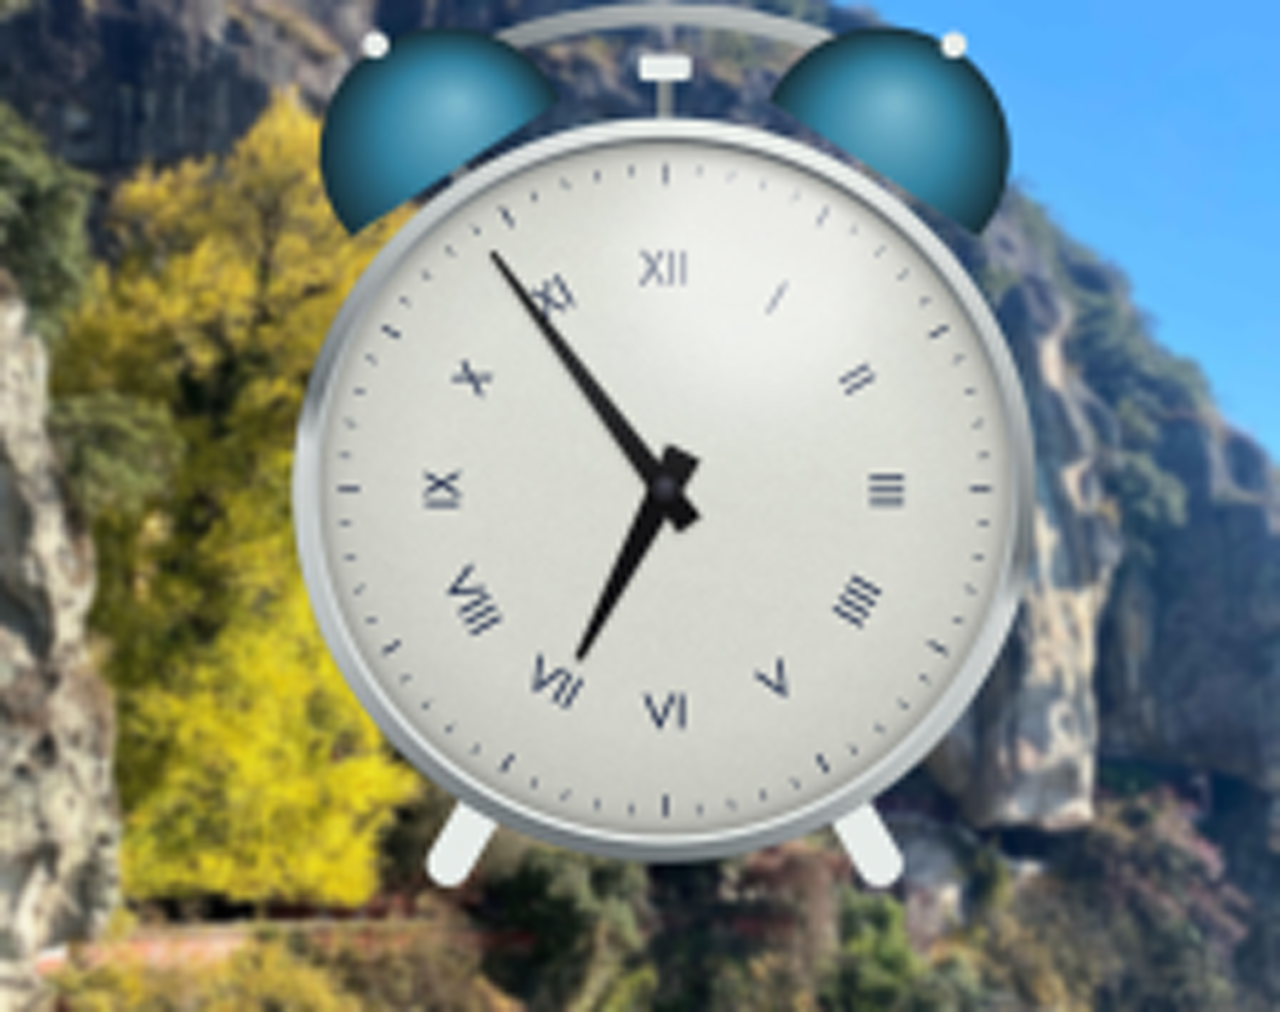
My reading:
{"hour": 6, "minute": 54}
